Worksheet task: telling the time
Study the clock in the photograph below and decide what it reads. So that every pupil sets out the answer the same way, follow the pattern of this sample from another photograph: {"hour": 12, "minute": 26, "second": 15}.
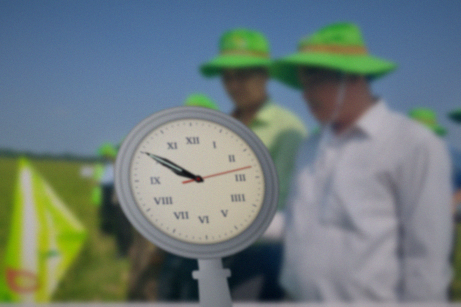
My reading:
{"hour": 9, "minute": 50, "second": 13}
